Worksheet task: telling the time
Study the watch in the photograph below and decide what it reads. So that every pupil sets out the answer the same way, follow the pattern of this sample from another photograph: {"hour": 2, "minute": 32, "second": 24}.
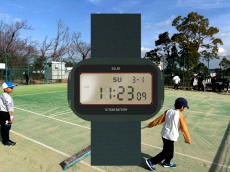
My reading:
{"hour": 11, "minute": 23, "second": 9}
